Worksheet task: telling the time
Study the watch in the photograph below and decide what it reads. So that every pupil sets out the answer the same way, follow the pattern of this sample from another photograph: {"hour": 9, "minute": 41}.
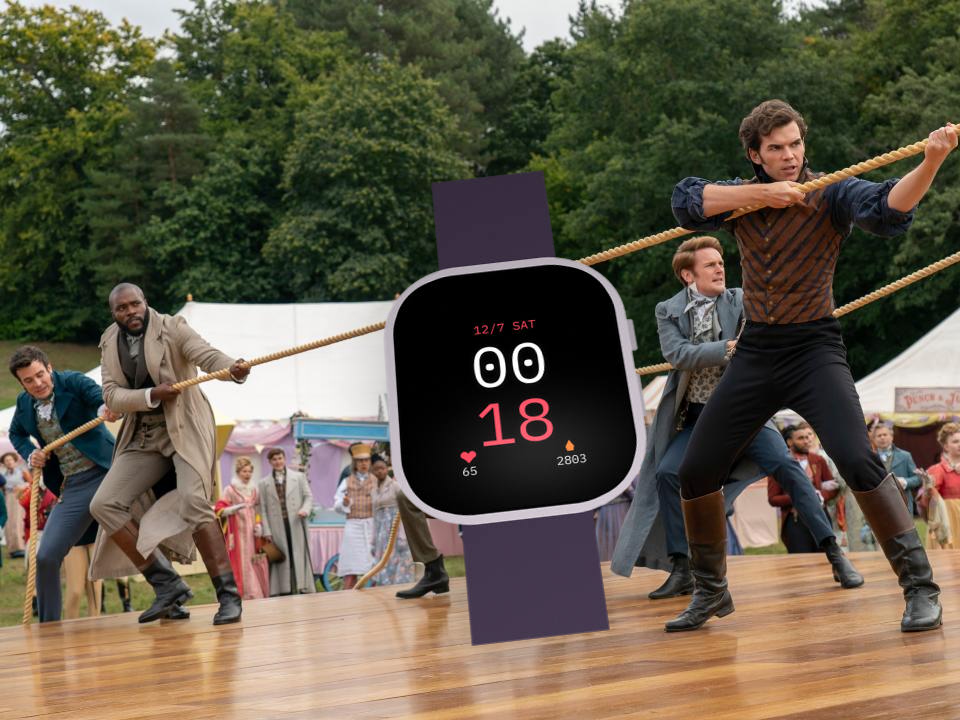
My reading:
{"hour": 0, "minute": 18}
